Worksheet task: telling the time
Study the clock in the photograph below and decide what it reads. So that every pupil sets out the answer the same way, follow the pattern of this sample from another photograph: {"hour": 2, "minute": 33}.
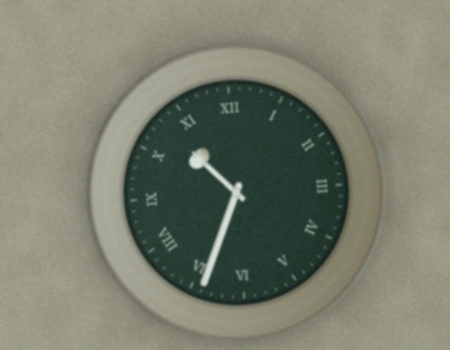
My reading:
{"hour": 10, "minute": 34}
